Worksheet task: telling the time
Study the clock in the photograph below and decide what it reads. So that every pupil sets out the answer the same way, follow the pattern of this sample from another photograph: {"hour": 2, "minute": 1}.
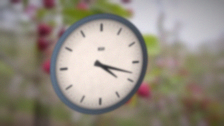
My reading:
{"hour": 4, "minute": 18}
